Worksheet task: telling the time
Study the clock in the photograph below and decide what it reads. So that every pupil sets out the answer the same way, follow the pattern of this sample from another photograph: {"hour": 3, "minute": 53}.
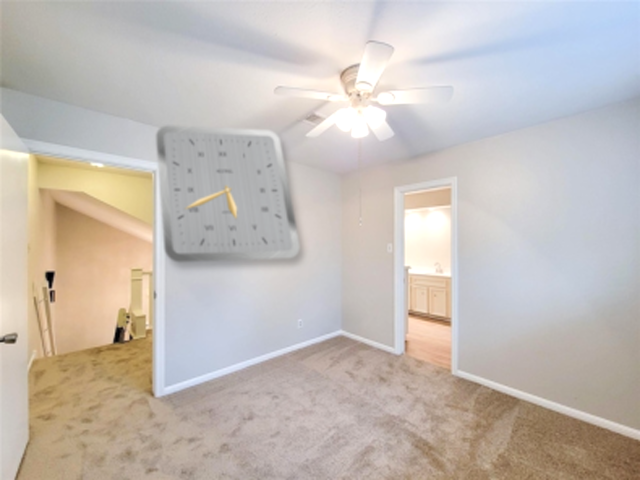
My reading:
{"hour": 5, "minute": 41}
